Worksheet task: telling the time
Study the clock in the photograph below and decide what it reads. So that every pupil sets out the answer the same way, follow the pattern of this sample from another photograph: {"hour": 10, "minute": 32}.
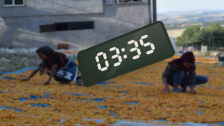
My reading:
{"hour": 3, "minute": 35}
